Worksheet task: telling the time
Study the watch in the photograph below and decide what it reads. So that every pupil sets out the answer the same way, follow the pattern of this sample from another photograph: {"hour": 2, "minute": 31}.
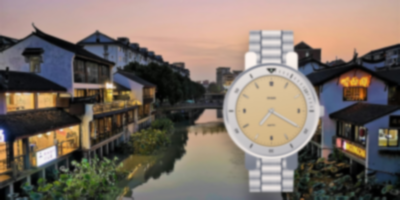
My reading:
{"hour": 7, "minute": 20}
